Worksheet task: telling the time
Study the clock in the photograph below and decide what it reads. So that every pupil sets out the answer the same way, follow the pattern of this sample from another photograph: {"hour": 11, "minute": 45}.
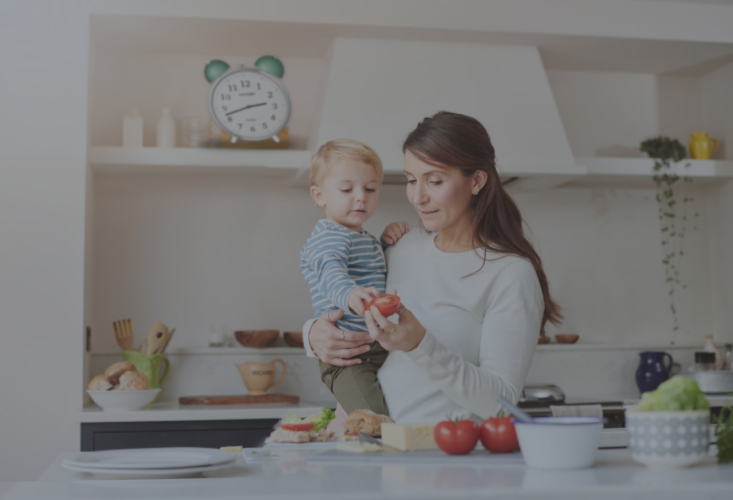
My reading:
{"hour": 2, "minute": 42}
